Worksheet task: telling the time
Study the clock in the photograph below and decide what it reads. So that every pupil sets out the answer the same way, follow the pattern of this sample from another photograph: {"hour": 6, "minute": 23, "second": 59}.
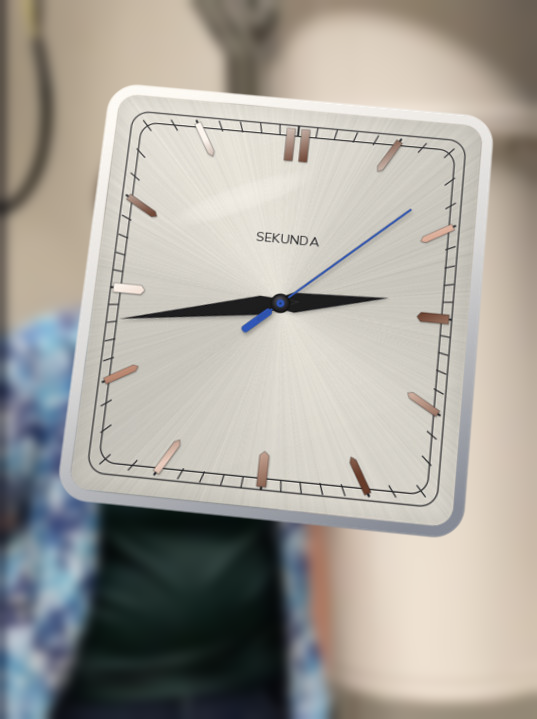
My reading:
{"hour": 2, "minute": 43, "second": 8}
